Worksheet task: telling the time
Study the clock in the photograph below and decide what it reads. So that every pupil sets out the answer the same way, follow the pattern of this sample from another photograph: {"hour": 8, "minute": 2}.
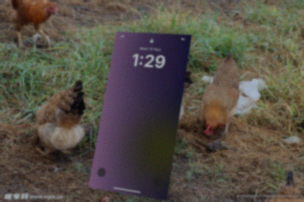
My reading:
{"hour": 1, "minute": 29}
